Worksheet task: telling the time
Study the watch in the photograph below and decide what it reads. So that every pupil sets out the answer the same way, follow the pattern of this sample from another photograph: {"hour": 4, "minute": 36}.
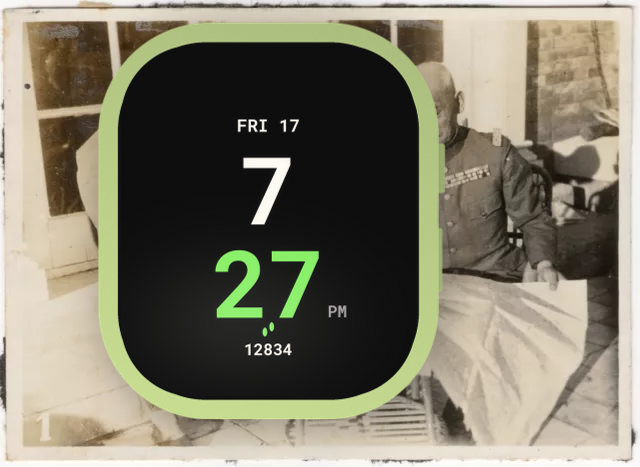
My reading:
{"hour": 7, "minute": 27}
